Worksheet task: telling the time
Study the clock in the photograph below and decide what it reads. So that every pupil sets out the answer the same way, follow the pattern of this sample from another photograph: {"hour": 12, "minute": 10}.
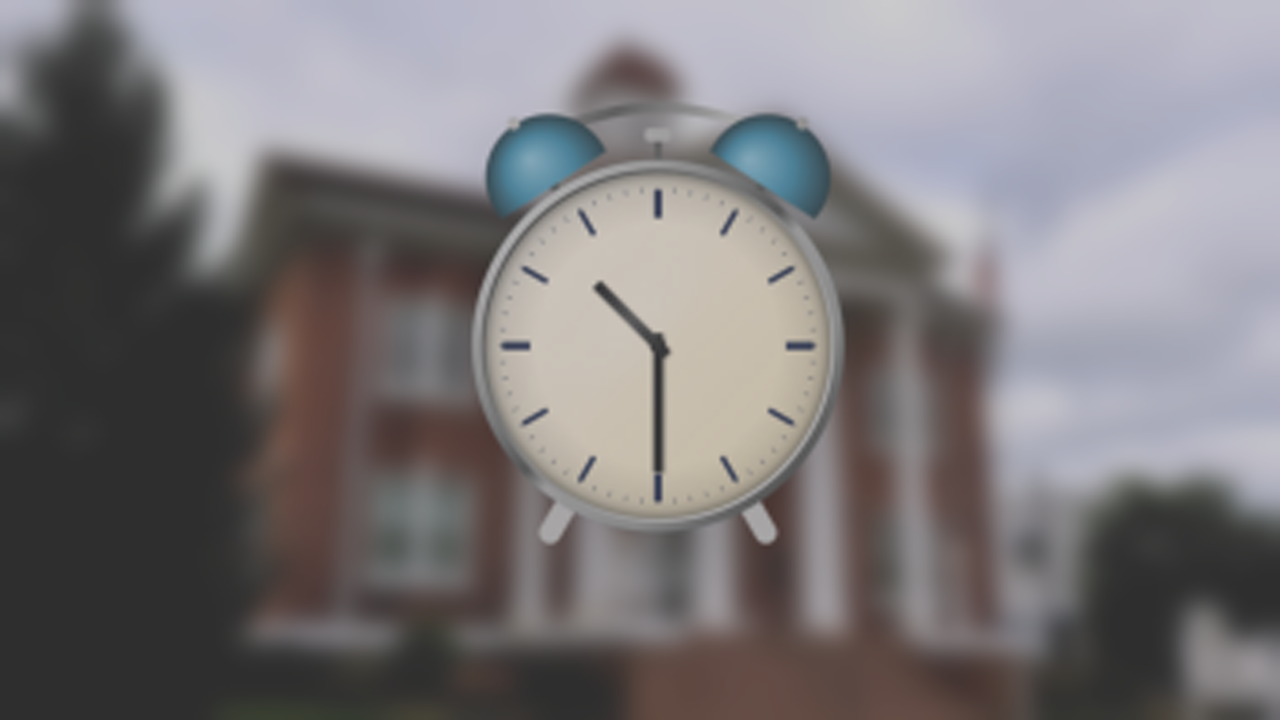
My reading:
{"hour": 10, "minute": 30}
